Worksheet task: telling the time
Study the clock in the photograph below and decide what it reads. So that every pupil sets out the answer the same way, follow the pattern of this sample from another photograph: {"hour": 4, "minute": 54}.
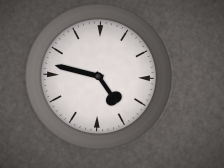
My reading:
{"hour": 4, "minute": 47}
